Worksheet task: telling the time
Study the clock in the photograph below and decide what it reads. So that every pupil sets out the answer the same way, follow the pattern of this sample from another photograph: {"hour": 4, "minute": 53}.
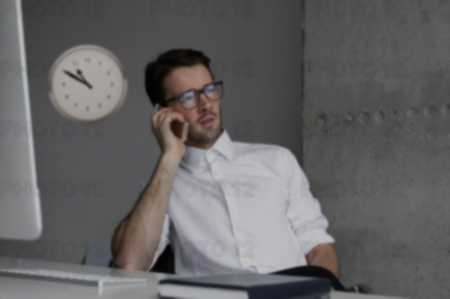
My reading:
{"hour": 10, "minute": 50}
